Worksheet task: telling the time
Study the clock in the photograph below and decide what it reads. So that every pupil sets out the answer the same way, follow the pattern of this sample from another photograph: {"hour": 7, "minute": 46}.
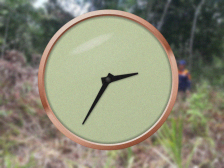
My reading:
{"hour": 2, "minute": 35}
